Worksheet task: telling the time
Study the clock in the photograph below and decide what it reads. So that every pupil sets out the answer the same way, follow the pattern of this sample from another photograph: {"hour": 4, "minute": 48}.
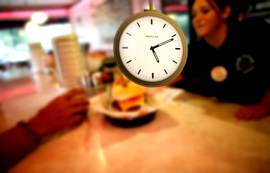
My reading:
{"hour": 5, "minute": 11}
